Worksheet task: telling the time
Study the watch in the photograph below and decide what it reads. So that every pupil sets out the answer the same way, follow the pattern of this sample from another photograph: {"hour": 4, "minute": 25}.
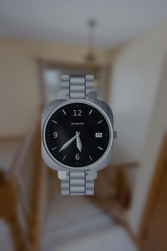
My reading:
{"hour": 5, "minute": 38}
